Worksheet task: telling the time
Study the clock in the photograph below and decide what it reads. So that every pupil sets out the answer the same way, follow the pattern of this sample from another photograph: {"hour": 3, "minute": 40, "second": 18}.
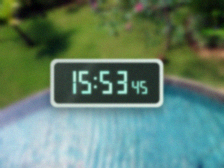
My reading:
{"hour": 15, "minute": 53, "second": 45}
